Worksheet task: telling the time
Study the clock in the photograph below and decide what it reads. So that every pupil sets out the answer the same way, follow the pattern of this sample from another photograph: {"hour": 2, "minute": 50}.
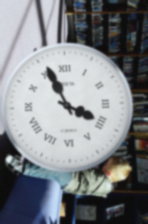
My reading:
{"hour": 3, "minute": 56}
